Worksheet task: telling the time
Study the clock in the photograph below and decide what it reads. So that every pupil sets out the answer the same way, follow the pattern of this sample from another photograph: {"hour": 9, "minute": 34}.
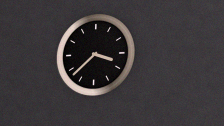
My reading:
{"hour": 3, "minute": 38}
